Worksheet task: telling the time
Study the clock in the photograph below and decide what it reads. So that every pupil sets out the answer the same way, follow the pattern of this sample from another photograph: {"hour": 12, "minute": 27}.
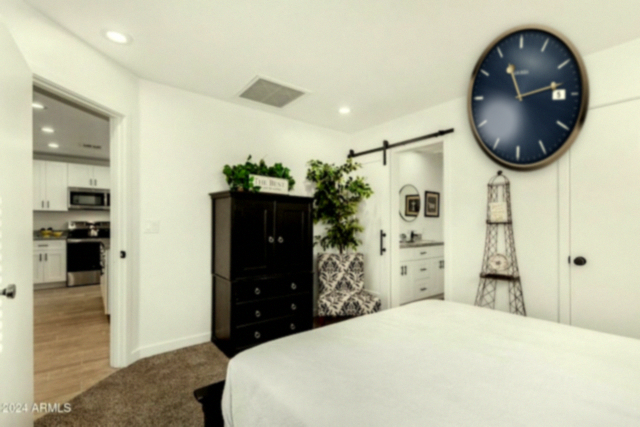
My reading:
{"hour": 11, "minute": 13}
